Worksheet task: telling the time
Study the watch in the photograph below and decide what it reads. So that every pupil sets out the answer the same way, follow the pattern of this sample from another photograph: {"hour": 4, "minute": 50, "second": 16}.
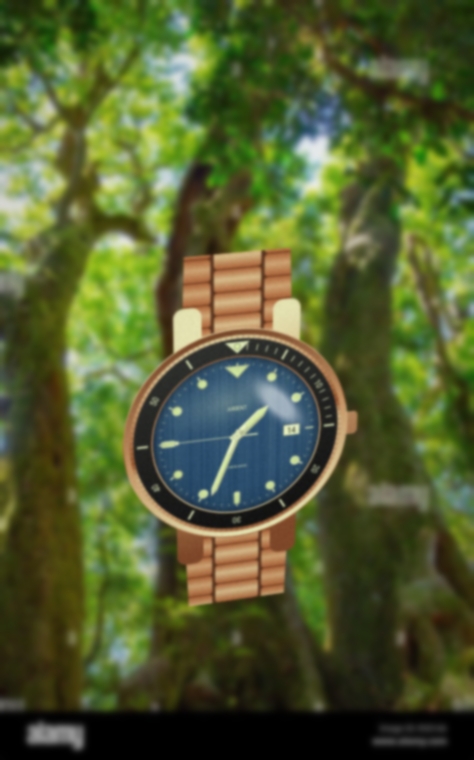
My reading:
{"hour": 1, "minute": 33, "second": 45}
